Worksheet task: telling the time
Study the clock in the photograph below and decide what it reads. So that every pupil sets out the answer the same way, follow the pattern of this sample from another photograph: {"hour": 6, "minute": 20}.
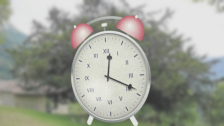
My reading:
{"hour": 12, "minute": 19}
